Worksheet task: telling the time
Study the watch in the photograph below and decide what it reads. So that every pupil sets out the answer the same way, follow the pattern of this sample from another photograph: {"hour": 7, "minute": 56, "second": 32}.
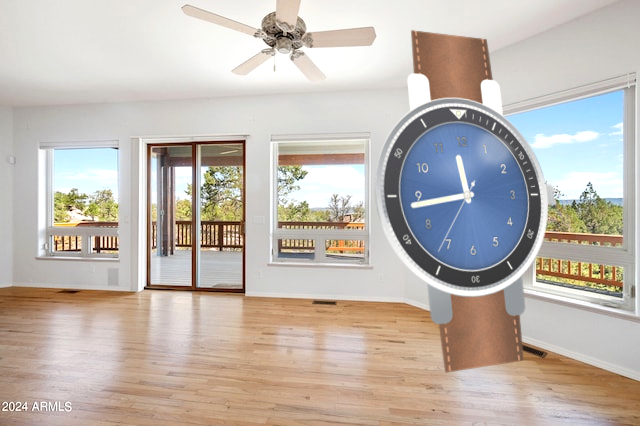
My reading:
{"hour": 11, "minute": 43, "second": 36}
